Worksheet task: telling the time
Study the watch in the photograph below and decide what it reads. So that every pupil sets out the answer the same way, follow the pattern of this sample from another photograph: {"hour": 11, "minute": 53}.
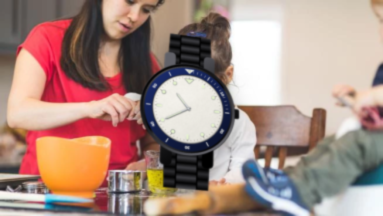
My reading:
{"hour": 10, "minute": 40}
